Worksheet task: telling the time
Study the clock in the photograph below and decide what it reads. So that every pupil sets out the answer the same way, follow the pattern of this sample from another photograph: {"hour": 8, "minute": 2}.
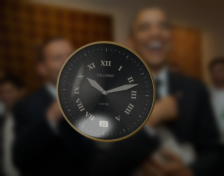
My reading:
{"hour": 10, "minute": 12}
